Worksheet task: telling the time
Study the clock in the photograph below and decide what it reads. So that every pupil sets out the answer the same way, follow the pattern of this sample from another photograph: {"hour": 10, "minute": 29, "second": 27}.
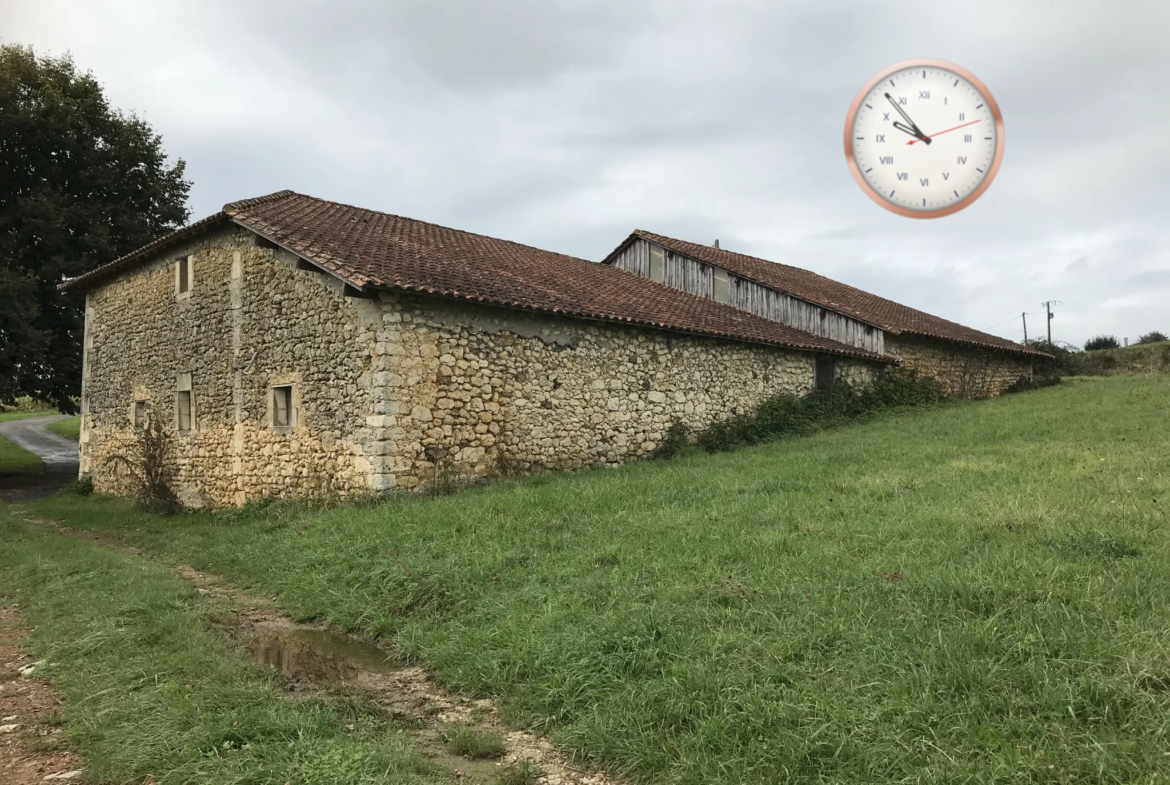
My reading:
{"hour": 9, "minute": 53, "second": 12}
